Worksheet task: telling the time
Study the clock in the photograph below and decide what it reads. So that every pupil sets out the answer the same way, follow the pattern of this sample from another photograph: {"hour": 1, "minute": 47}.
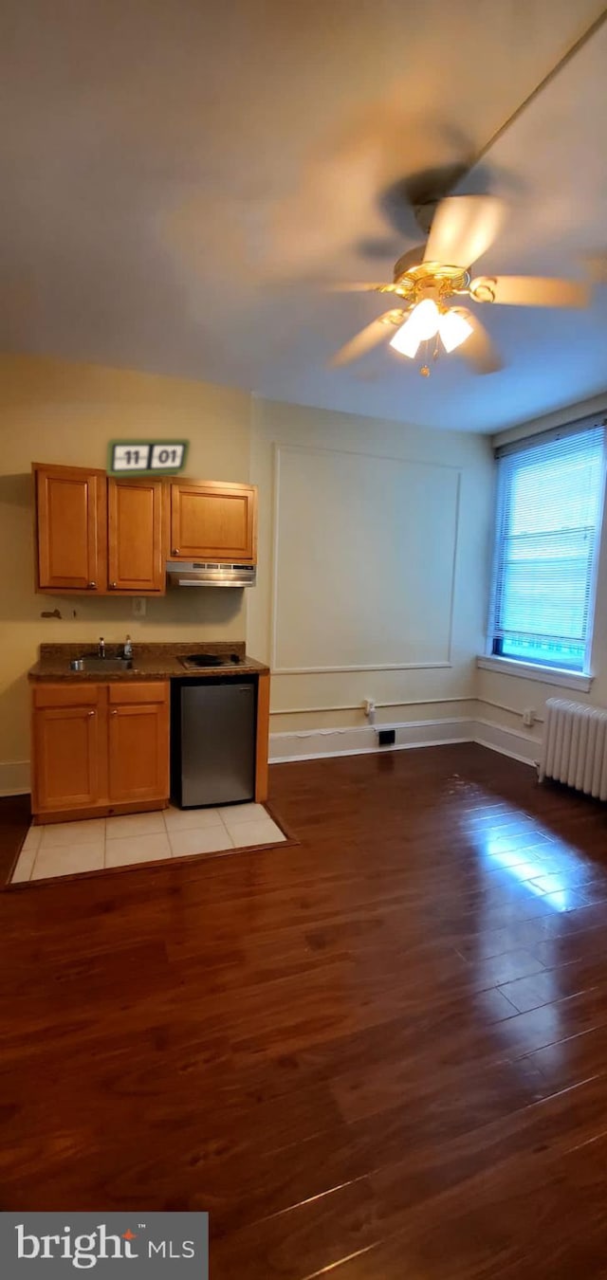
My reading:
{"hour": 11, "minute": 1}
